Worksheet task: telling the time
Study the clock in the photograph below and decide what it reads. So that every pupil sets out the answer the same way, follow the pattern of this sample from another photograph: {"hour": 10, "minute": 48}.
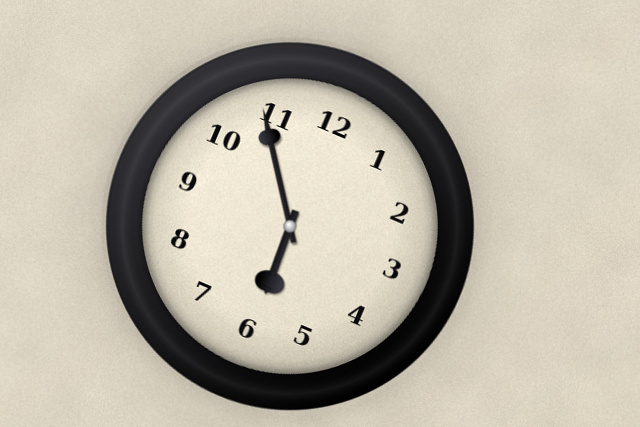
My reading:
{"hour": 5, "minute": 54}
